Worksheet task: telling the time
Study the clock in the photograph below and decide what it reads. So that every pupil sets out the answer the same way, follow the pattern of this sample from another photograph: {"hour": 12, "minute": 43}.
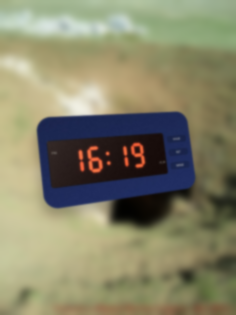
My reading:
{"hour": 16, "minute": 19}
